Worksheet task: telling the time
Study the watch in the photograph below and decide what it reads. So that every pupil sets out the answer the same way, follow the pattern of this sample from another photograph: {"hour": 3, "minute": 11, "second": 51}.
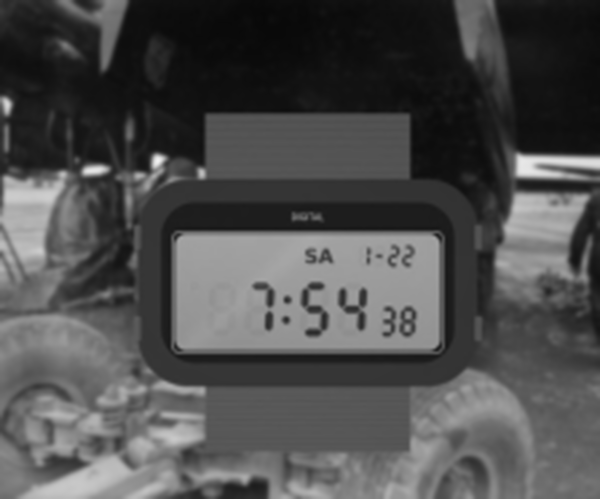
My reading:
{"hour": 7, "minute": 54, "second": 38}
